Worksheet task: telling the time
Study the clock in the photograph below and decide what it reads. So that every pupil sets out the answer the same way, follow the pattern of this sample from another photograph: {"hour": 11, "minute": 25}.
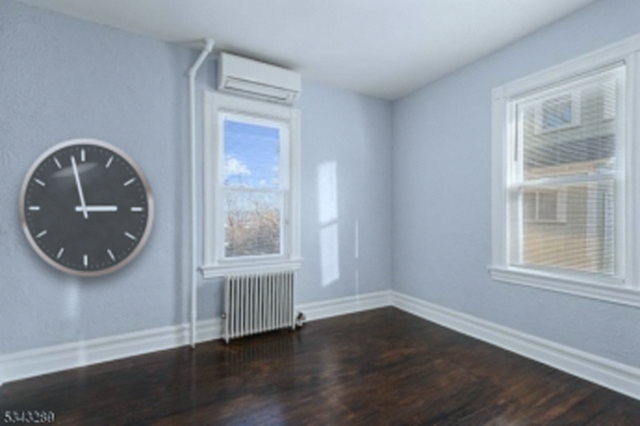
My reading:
{"hour": 2, "minute": 58}
